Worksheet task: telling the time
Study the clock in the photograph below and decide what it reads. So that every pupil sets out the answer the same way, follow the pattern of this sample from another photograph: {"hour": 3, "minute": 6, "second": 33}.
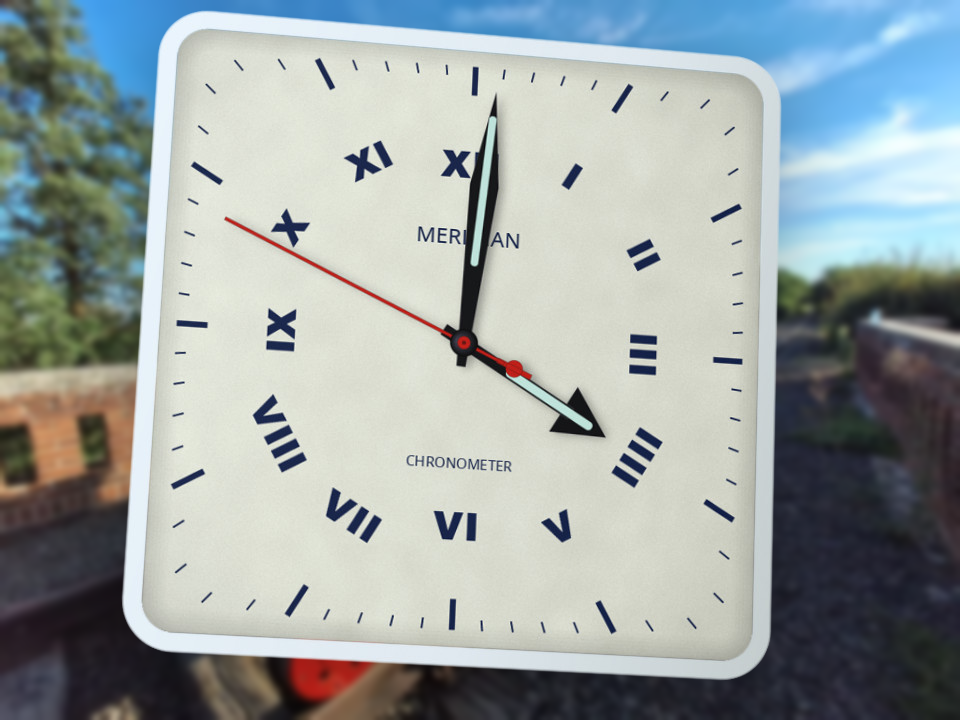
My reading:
{"hour": 4, "minute": 0, "second": 49}
